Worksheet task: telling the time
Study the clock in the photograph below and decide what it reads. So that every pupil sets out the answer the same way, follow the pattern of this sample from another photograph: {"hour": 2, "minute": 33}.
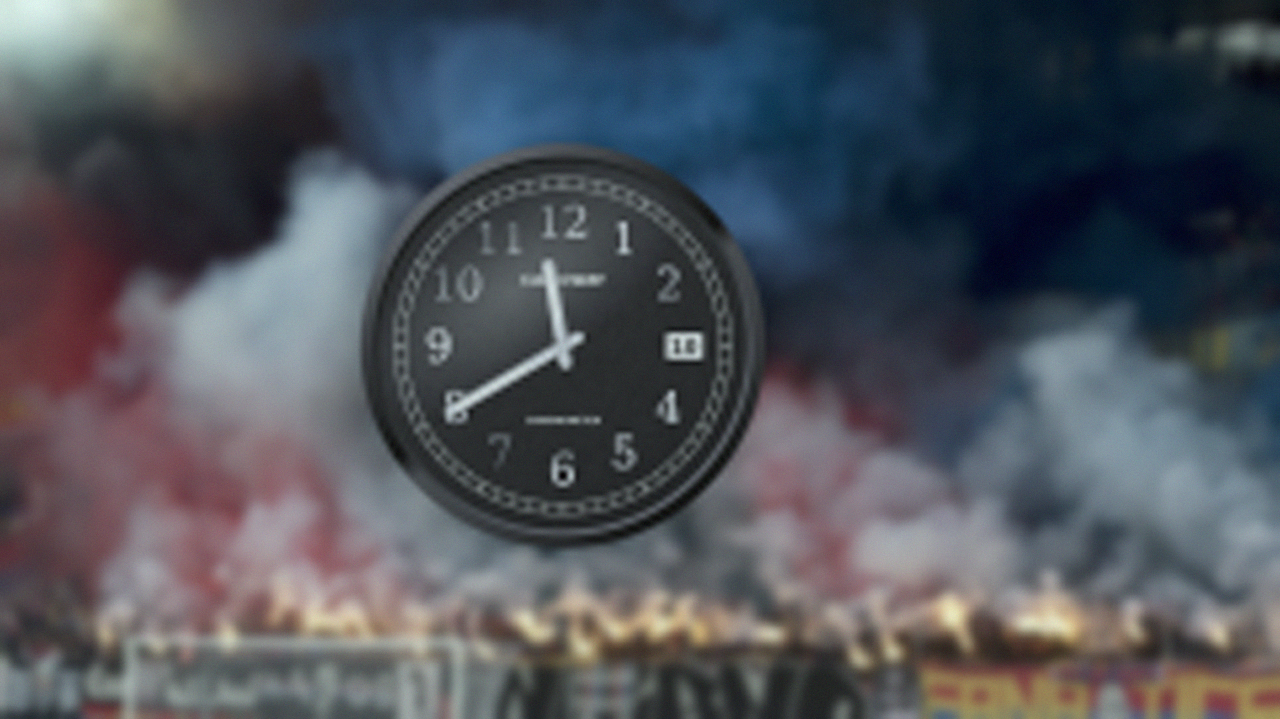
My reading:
{"hour": 11, "minute": 40}
